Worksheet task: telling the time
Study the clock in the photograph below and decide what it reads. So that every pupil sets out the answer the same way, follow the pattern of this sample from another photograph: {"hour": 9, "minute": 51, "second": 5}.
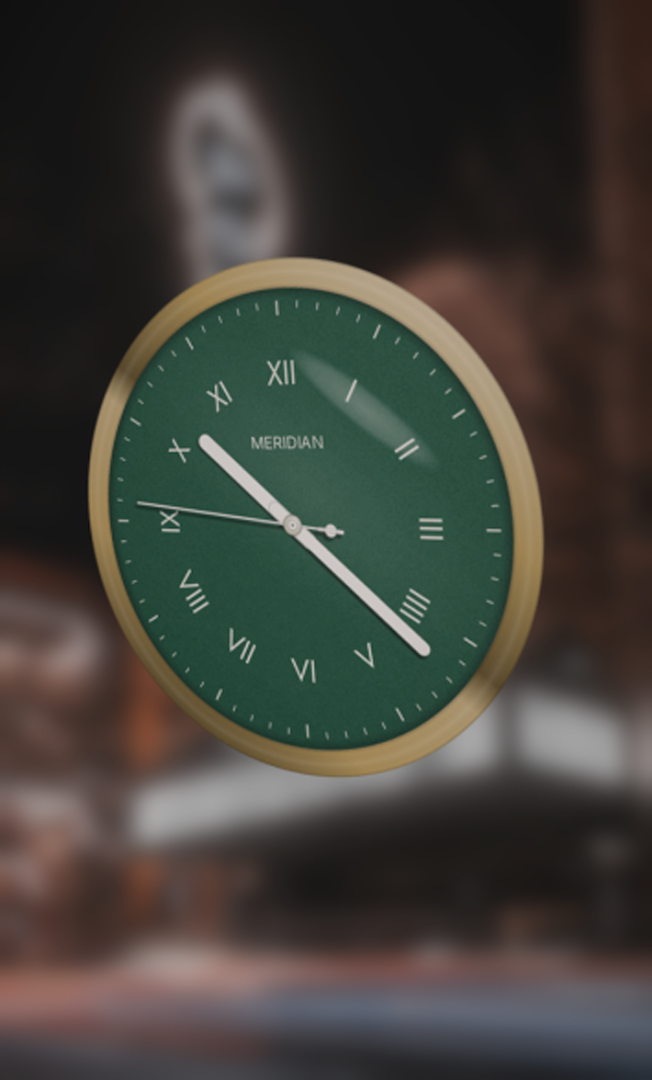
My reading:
{"hour": 10, "minute": 21, "second": 46}
